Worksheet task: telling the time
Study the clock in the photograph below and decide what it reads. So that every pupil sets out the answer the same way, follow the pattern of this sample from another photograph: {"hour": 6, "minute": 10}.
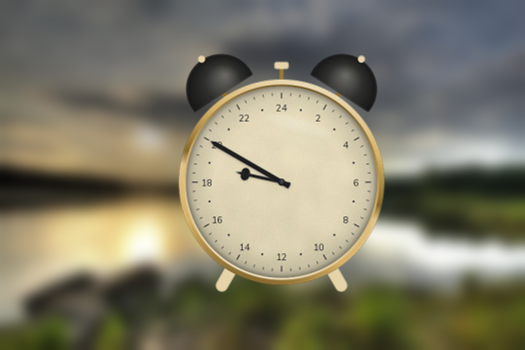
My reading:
{"hour": 18, "minute": 50}
